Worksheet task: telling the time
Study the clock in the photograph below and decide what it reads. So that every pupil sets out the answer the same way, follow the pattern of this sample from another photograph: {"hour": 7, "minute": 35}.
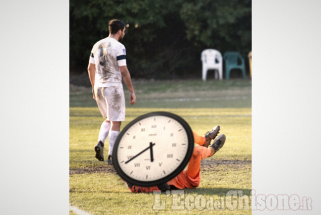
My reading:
{"hour": 5, "minute": 39}
